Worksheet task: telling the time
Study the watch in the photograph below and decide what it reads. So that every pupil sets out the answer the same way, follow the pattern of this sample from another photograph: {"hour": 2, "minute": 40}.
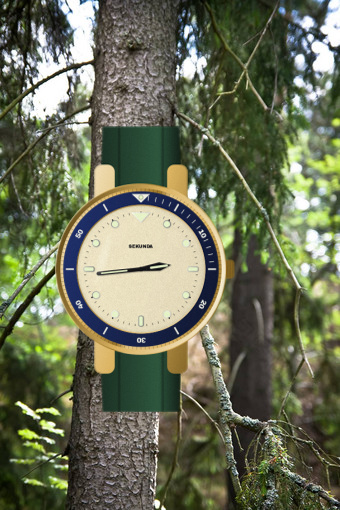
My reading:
{"hour": 2, "minute": 44}
